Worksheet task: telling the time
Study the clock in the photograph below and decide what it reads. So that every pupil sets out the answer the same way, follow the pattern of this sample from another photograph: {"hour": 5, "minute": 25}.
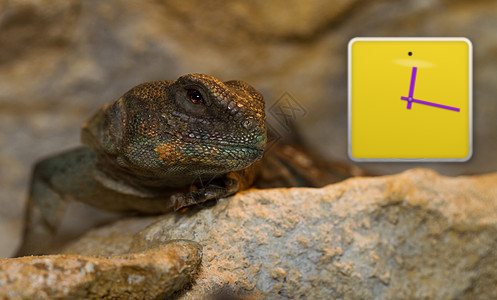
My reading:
{"hour": 12, "minute": 17}
